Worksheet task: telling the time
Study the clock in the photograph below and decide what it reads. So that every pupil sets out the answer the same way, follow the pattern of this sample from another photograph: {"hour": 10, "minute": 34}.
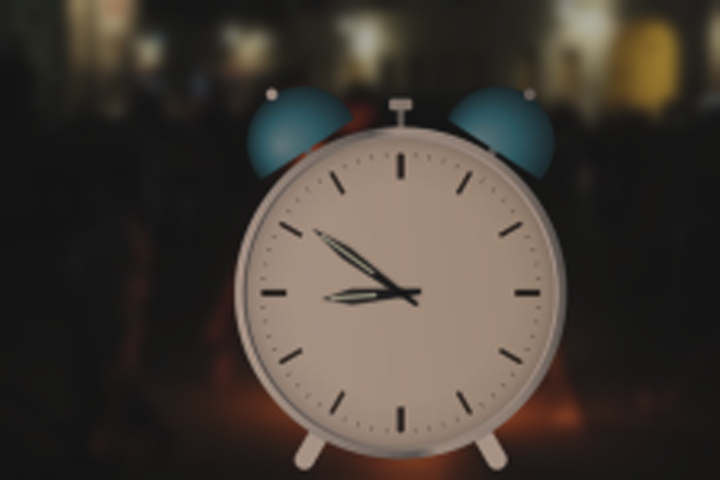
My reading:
{"hour": 8, "minute": 51}
